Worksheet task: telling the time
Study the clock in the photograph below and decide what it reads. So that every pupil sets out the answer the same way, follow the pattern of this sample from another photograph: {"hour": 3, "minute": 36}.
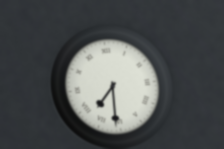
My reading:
{"hour": 7, "minute": 31}
